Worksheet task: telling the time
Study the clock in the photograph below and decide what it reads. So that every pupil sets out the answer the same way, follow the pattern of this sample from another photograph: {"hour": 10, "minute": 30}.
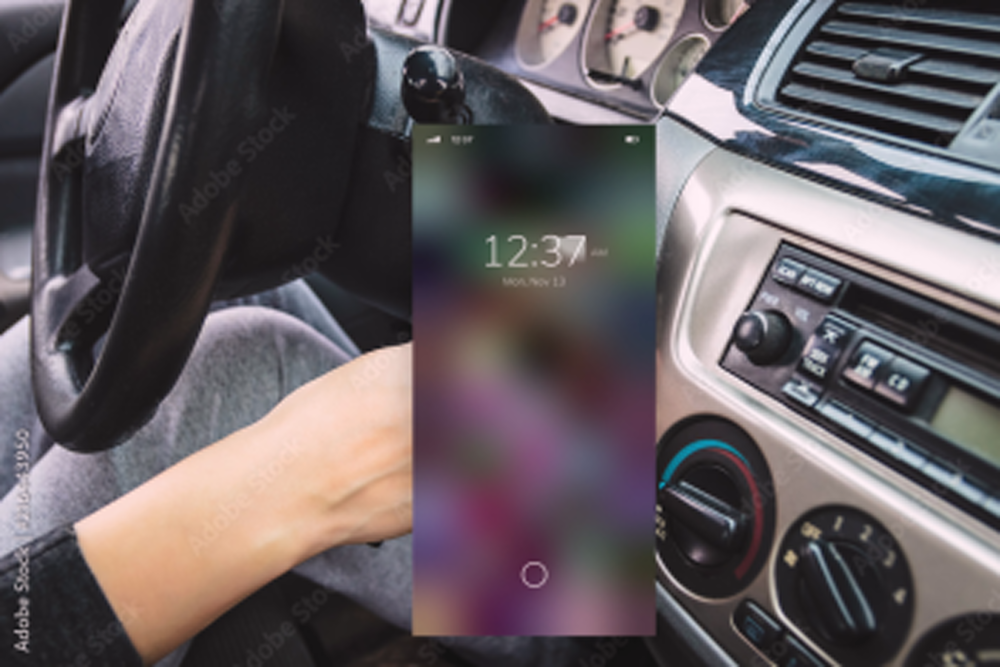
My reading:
{"hour": 12, "minute": 37}
